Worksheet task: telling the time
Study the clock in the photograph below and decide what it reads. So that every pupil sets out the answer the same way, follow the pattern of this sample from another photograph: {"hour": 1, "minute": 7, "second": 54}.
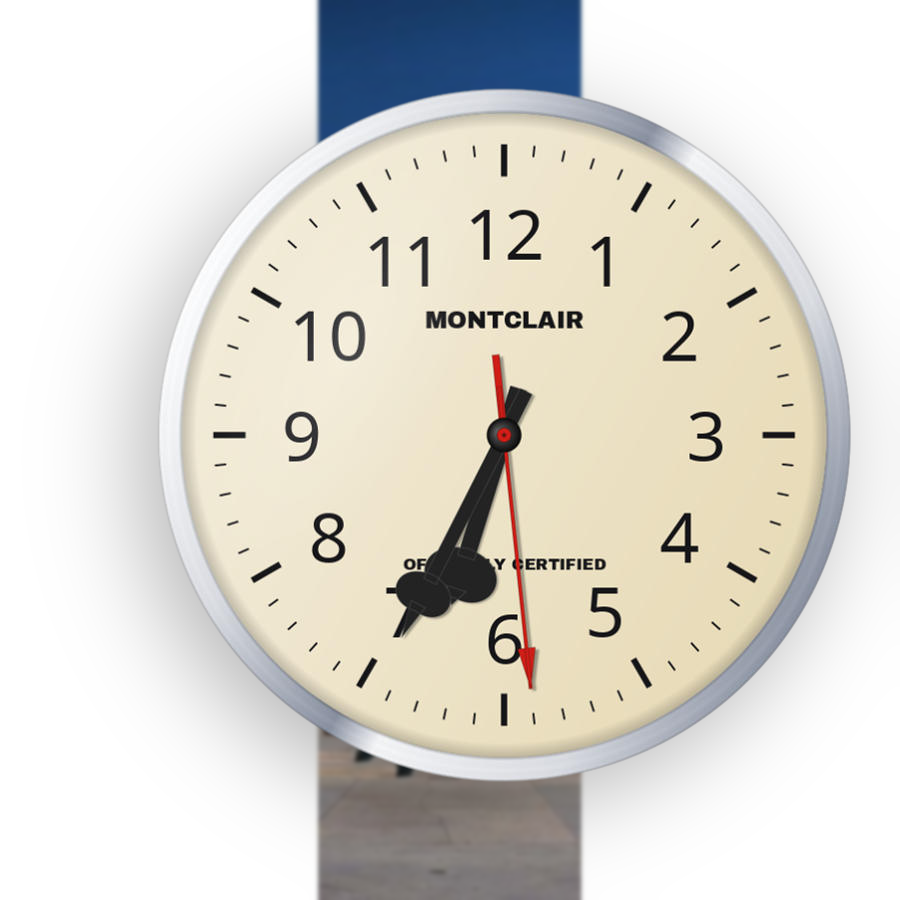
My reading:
{"hour": 6, "minute": 34, "second": 29}
